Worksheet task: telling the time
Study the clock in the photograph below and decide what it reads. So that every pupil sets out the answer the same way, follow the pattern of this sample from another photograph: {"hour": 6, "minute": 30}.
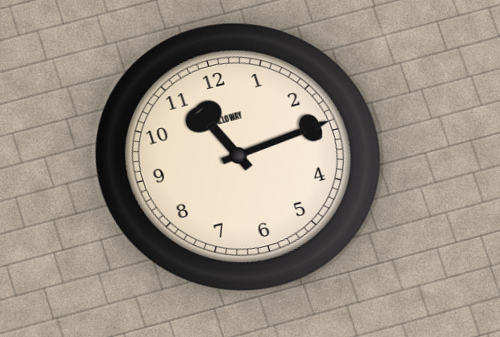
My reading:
{"hour": 11, "minute": 14}
